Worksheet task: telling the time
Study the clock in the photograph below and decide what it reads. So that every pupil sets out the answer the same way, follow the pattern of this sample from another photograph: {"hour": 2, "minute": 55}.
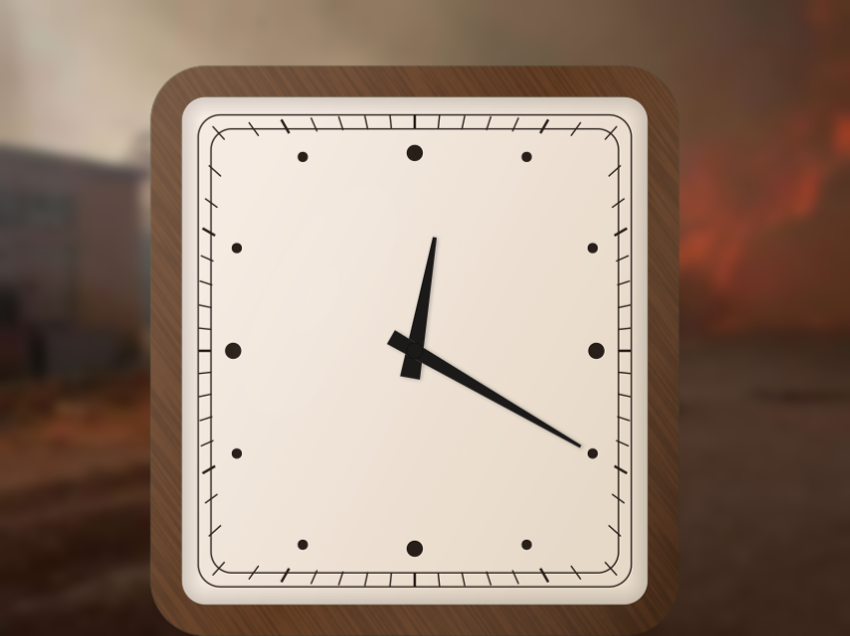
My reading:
{"hour": 12, "minute": 20}
